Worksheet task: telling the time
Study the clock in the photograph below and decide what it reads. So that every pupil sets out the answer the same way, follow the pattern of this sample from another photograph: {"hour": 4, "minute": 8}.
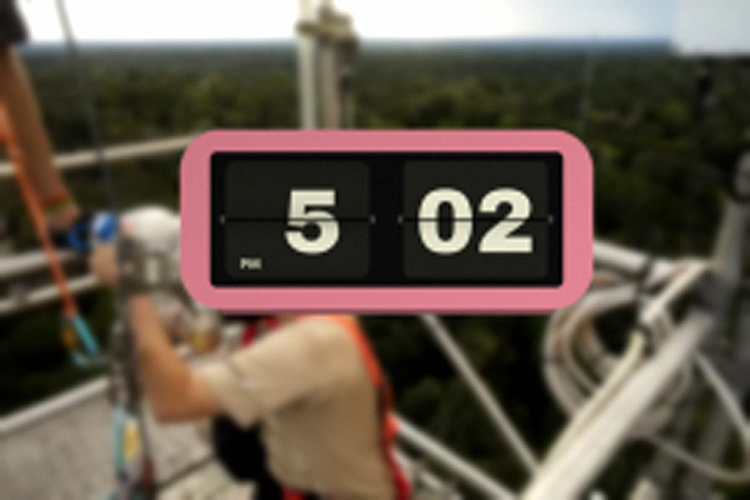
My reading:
{"hour": 5, "minute": 2}
